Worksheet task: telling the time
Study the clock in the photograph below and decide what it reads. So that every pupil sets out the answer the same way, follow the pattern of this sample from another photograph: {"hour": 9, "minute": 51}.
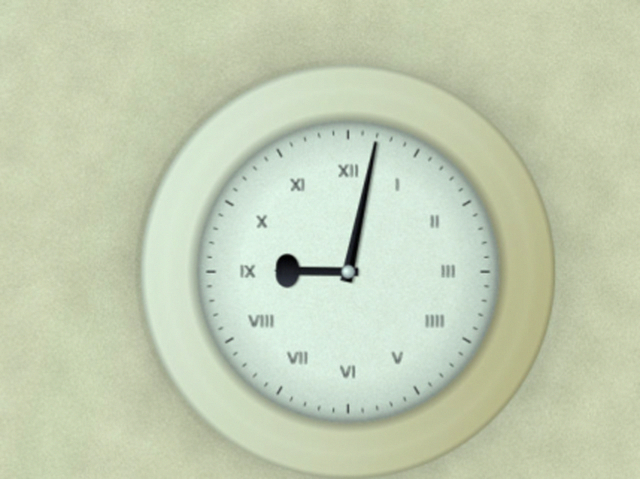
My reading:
{"hour": 9, "minute": 2}
